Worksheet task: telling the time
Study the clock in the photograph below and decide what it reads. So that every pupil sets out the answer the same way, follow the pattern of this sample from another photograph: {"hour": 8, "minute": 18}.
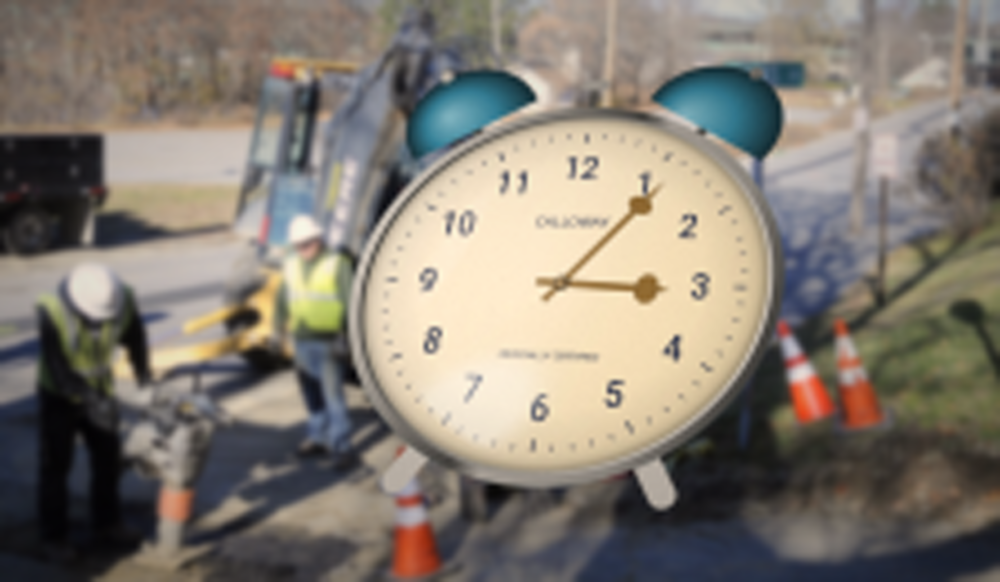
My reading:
{"hour": 3, "minute": 6}
